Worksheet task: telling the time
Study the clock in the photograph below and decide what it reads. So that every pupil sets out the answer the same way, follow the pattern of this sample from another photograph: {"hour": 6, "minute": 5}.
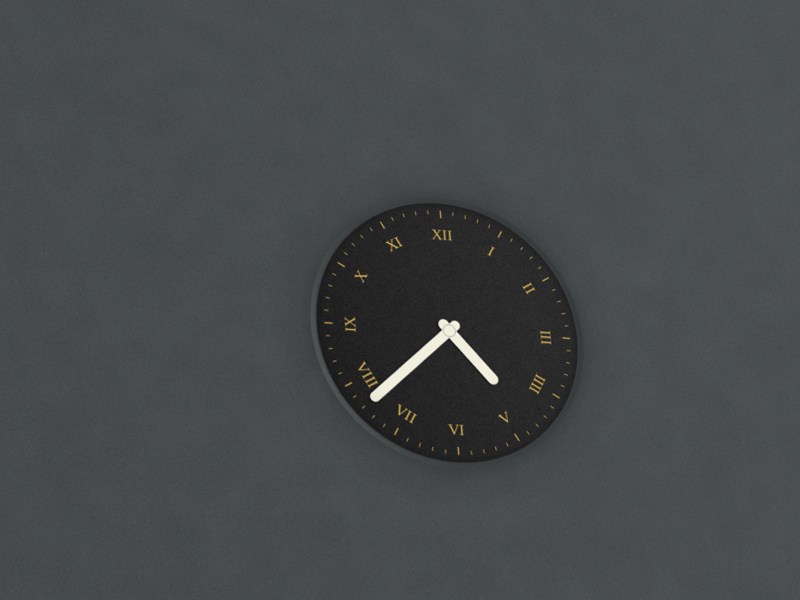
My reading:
{"hour": 4, "minute": 38}
